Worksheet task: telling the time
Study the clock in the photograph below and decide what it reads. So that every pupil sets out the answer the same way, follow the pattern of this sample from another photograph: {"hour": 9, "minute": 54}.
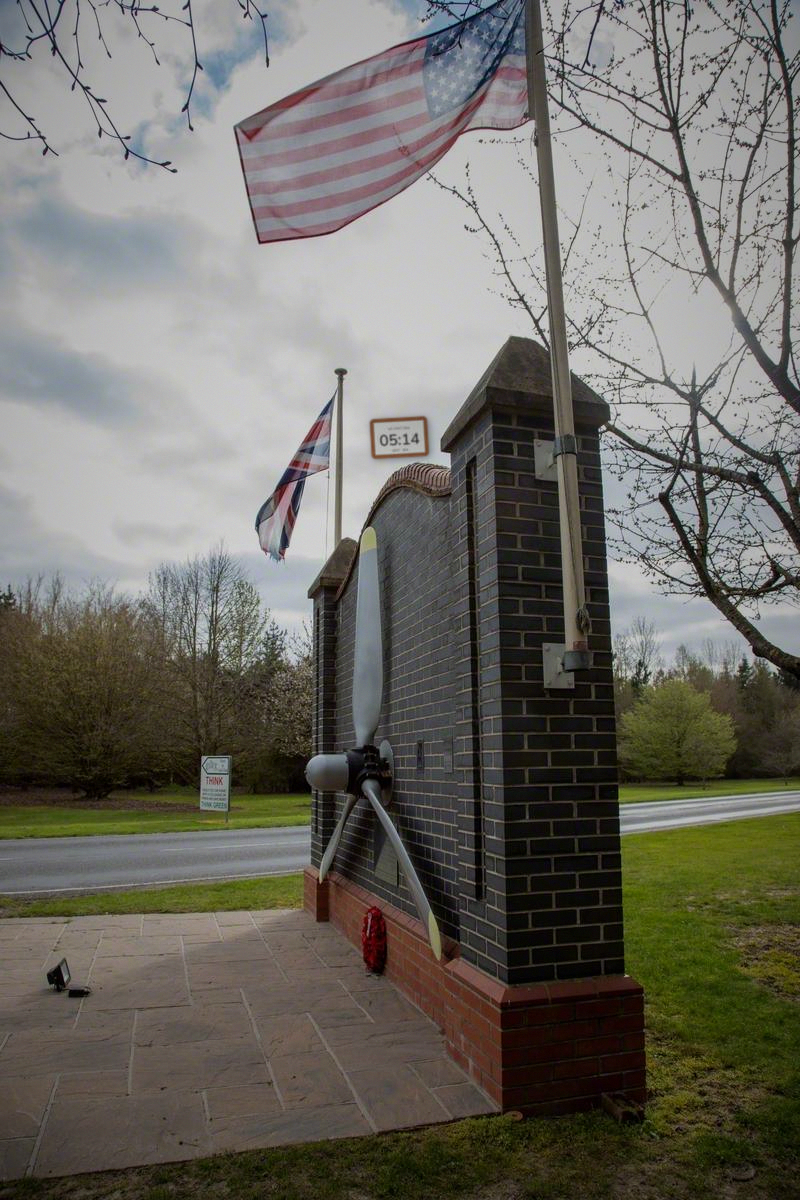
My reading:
{"hour": 5, "minute": 14}
